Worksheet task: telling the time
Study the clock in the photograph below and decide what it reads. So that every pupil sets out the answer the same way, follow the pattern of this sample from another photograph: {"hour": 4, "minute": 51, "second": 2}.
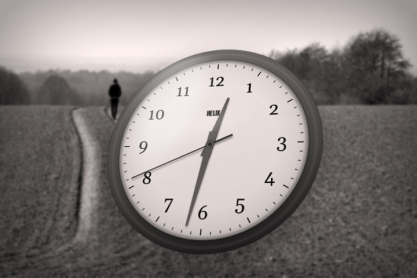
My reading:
{"hour": 12, "minute": 31, "second": 41}
